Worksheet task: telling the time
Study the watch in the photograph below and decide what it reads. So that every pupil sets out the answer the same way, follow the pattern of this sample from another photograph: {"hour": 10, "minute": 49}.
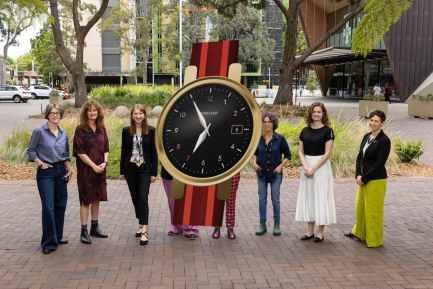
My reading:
{"hour": 6, "minute": 55}
